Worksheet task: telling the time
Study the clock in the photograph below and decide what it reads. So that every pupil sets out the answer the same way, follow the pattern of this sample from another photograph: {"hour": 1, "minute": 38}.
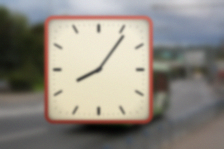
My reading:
{"hour": 8, "minute": 6}
